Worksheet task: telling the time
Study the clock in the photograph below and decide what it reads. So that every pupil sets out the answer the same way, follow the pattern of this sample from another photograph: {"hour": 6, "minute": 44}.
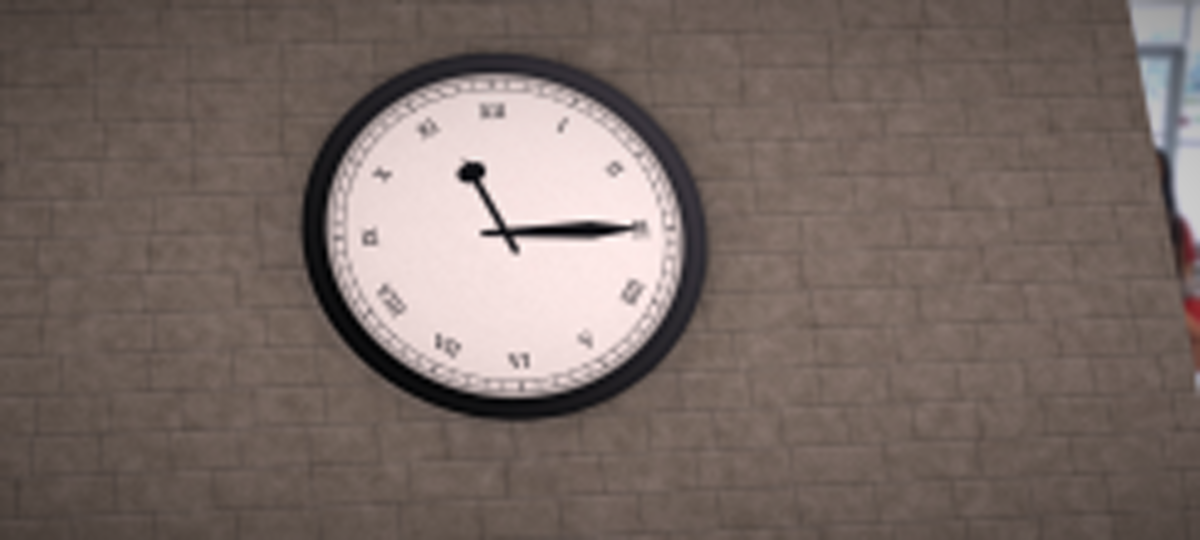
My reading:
{"hour": 11, "minute": 15}
